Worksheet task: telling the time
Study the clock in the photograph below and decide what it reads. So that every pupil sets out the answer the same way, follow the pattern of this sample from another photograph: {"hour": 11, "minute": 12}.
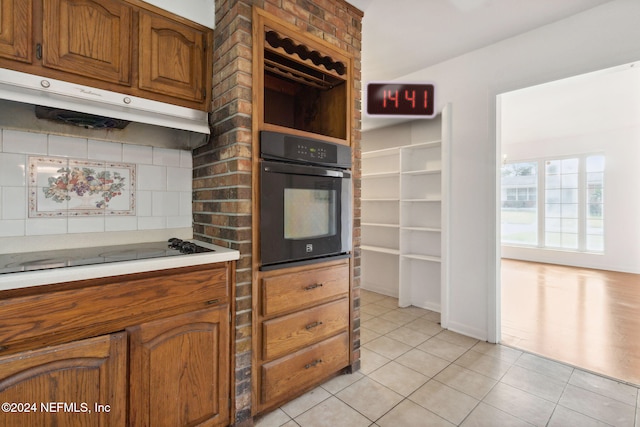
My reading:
{"hour": 14, "minute": 41}
